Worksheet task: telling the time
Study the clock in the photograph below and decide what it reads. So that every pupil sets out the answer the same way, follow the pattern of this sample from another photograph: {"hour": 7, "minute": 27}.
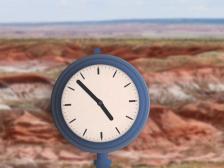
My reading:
{"hour": 4, "minute": 53}
